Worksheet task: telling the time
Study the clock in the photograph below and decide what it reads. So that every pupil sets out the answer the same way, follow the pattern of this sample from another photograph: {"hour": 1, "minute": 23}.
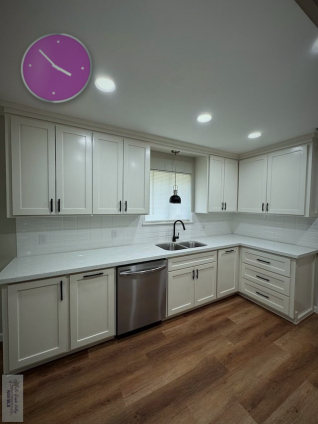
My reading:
{"hour": 3, "minute": 52}
